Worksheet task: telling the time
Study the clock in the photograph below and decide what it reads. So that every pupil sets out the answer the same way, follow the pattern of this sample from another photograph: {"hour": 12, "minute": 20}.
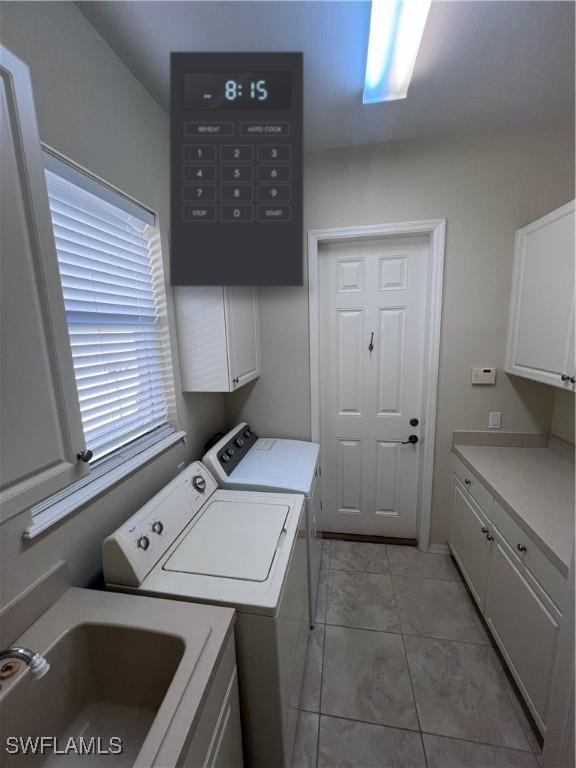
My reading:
{"hour": 8, "minute": 15}
